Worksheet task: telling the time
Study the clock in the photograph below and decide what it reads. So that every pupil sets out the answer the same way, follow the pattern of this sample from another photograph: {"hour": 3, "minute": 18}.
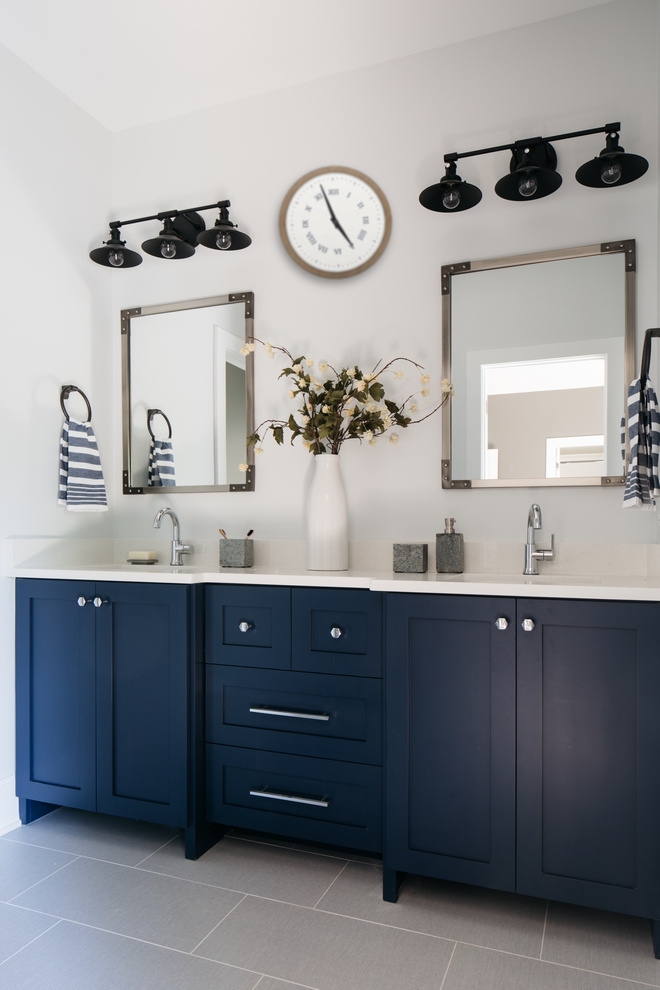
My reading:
{"hour": 4, "minute": 57}
